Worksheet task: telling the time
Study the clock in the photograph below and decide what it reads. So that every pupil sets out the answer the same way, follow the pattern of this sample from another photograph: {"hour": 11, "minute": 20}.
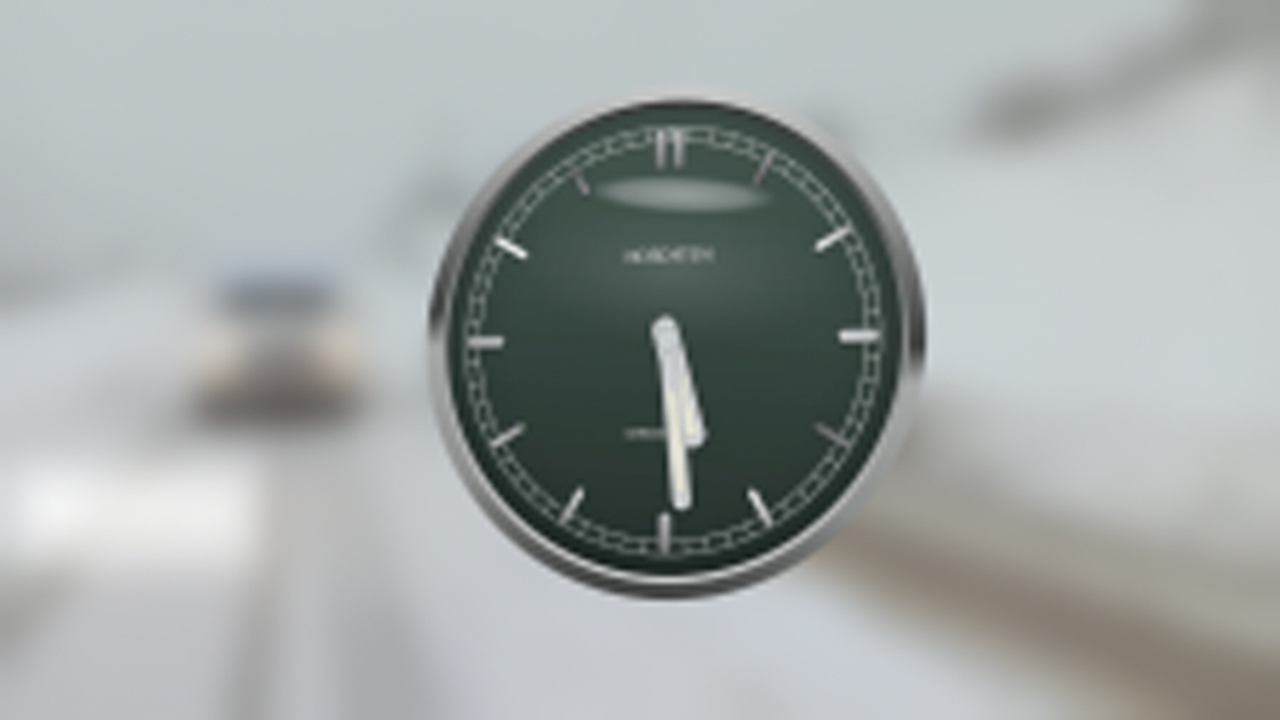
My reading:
{"hour": 5, "minute": 29}
